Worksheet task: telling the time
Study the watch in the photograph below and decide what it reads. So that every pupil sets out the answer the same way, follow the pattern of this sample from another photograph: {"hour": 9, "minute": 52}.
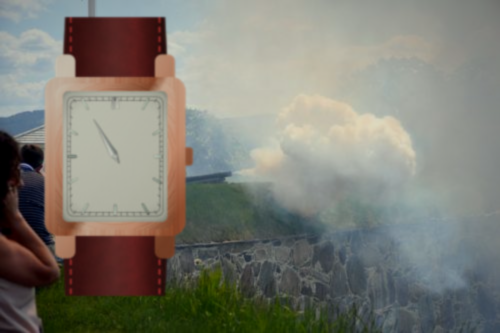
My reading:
{"hour": 10, "minute": 55}
